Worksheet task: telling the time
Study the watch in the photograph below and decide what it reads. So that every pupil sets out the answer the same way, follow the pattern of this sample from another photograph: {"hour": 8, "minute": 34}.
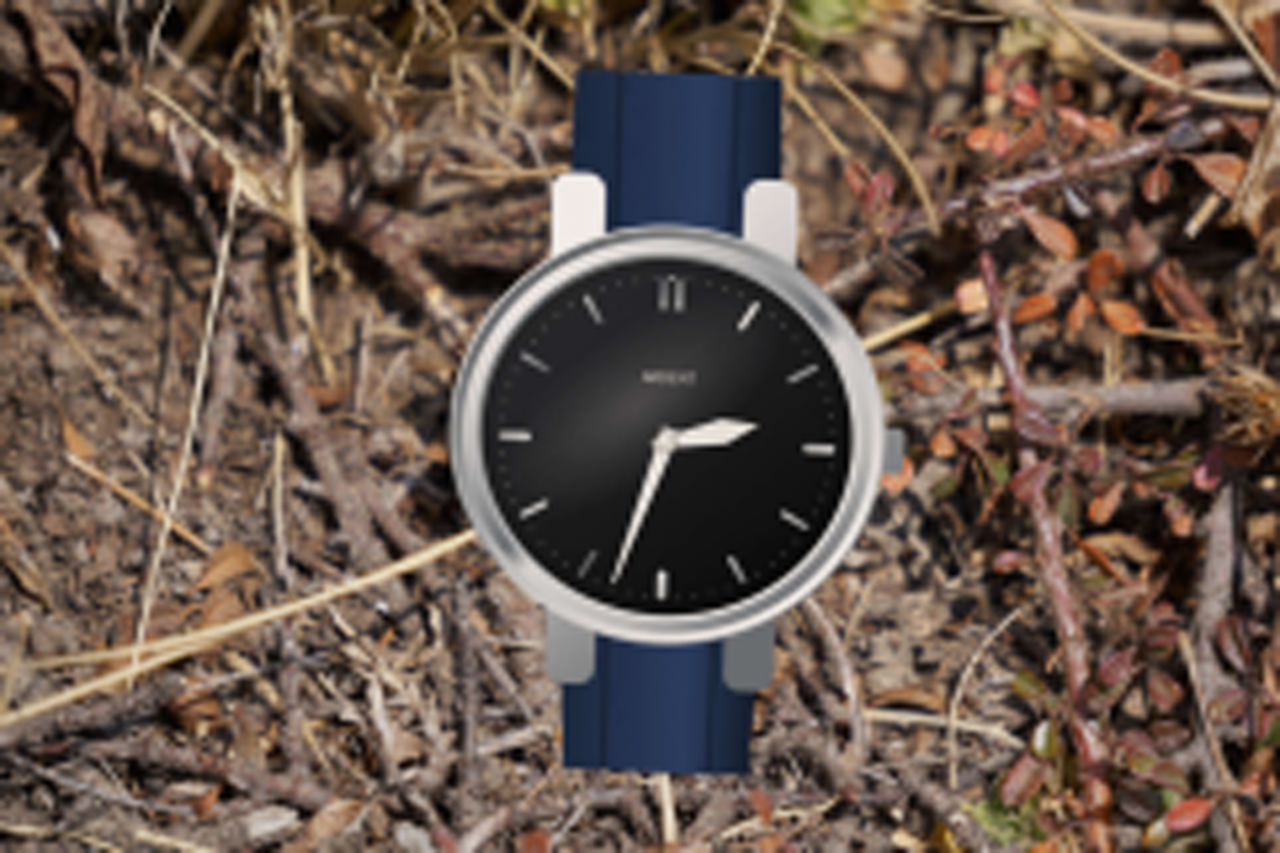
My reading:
{"hour": 2, "minute": 33}
